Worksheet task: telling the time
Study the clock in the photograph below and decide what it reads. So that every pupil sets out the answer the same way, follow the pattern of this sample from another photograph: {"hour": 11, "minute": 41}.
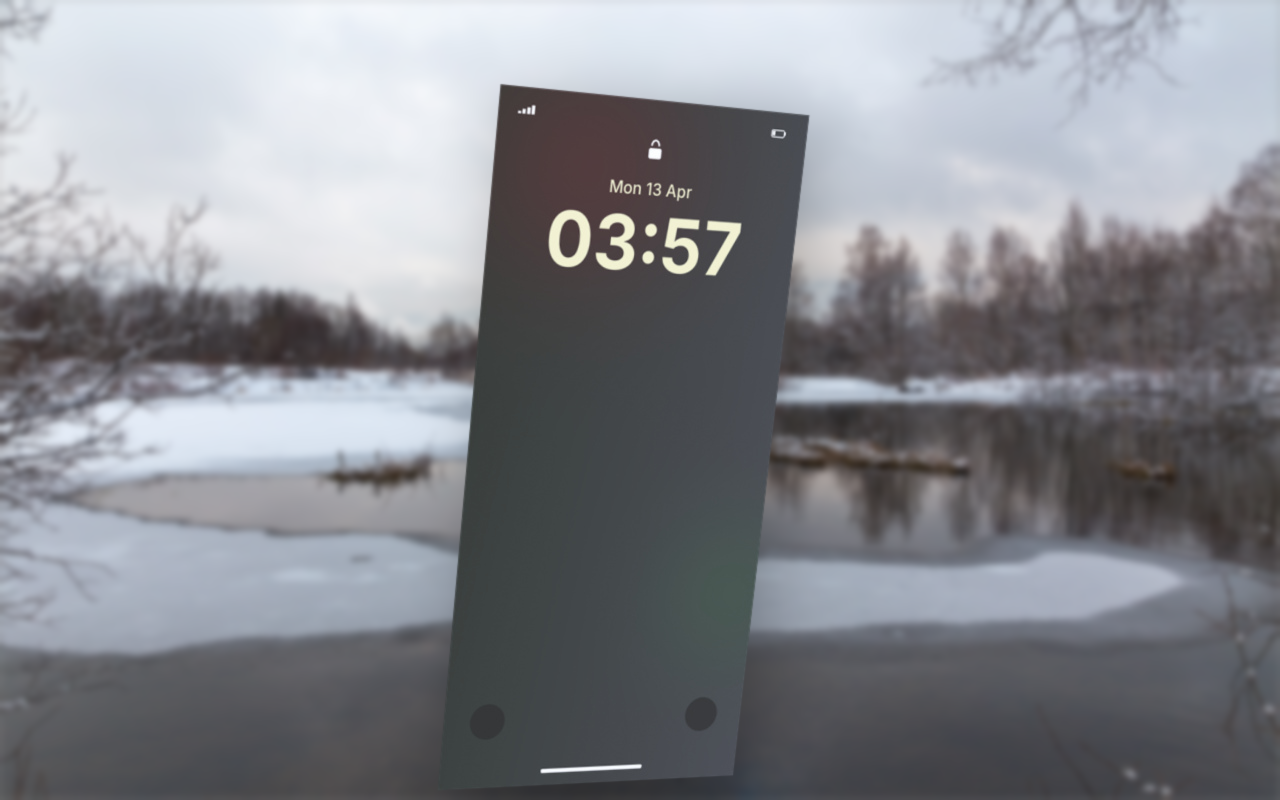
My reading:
{"hour": 3, "minute": 57}
